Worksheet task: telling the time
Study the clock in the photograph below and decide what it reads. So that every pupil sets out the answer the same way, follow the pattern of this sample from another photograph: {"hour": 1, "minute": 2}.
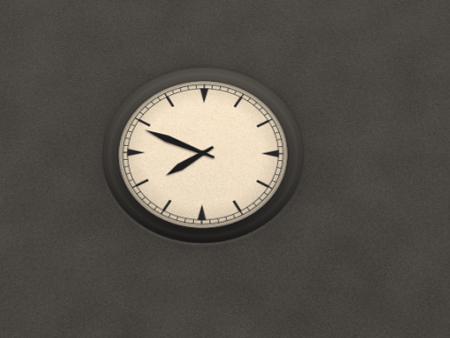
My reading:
{"hour": 7, "minute": 49}
